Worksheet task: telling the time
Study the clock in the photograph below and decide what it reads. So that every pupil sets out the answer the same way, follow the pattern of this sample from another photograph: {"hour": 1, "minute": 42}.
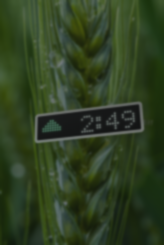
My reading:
{"hour": 2, "minute": 49}
